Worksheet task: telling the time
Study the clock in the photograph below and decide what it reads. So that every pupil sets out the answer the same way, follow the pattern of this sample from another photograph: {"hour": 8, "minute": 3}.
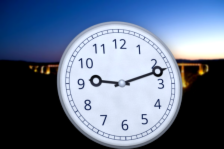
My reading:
{"hour": 9, "minute": 12}
